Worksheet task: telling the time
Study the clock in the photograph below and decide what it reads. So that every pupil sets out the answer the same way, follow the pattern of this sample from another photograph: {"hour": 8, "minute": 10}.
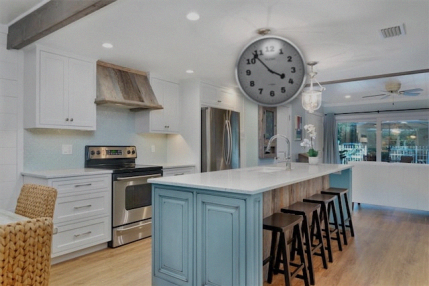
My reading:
{"hour": 3, "minute": 53}
